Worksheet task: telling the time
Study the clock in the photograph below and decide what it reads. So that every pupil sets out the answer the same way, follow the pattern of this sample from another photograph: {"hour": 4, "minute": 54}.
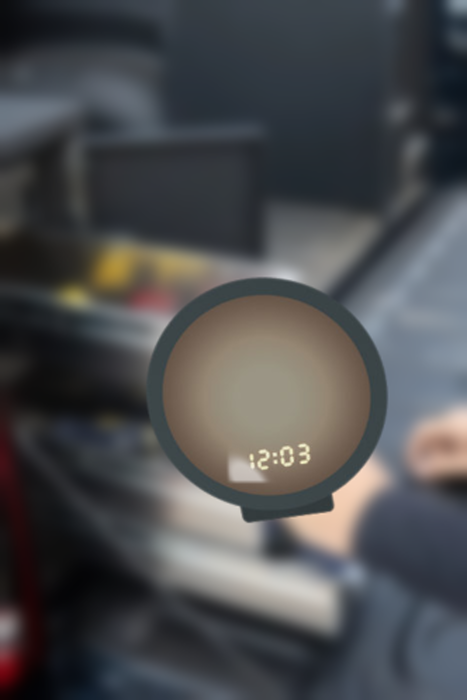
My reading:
{"hour": 12, "minute": 3}
